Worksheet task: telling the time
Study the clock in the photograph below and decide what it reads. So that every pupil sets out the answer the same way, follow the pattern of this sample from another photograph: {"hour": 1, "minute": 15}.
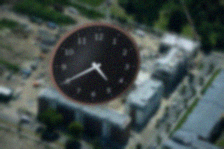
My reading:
{"hour": 4, "minute": 40}
